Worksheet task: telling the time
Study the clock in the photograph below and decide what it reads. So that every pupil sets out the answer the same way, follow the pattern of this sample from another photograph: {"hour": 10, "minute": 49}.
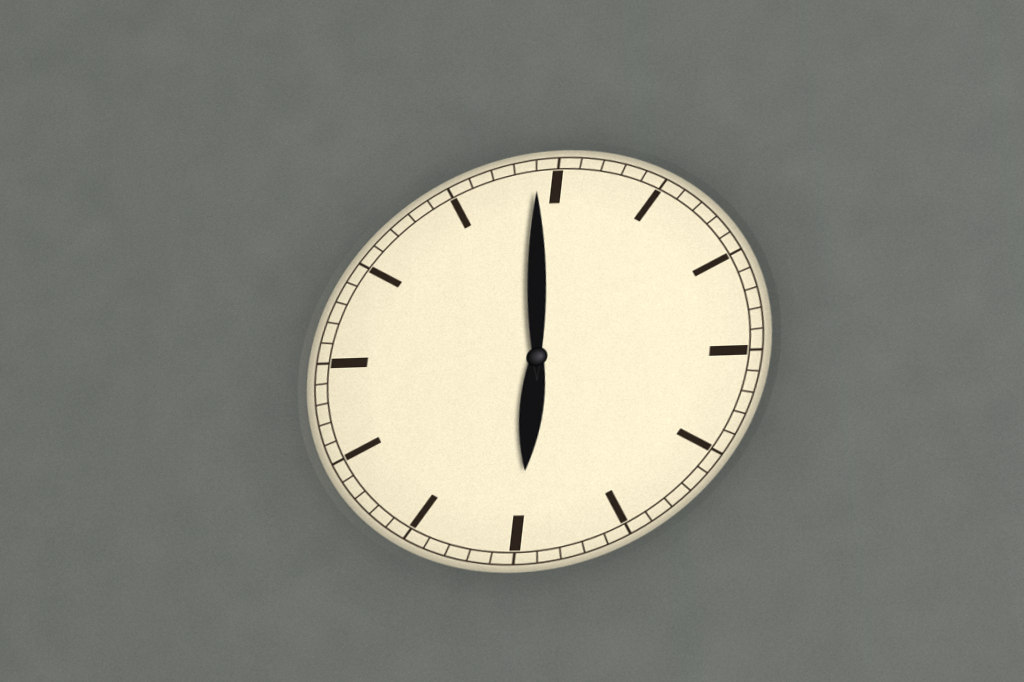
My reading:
{"hour": 5, "minute": 59}
